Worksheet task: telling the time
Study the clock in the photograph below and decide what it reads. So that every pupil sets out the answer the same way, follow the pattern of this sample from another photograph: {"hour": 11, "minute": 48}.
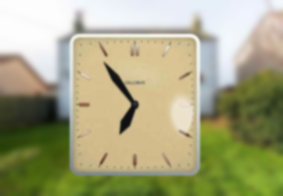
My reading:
{"hour": 6, "minute": 54}
